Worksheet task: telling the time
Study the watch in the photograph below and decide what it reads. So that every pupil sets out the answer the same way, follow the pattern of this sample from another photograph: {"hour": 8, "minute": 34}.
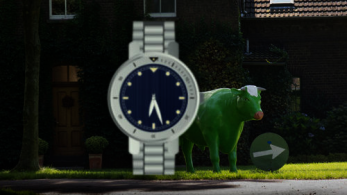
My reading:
{"hour": 6, "minute": 27}
